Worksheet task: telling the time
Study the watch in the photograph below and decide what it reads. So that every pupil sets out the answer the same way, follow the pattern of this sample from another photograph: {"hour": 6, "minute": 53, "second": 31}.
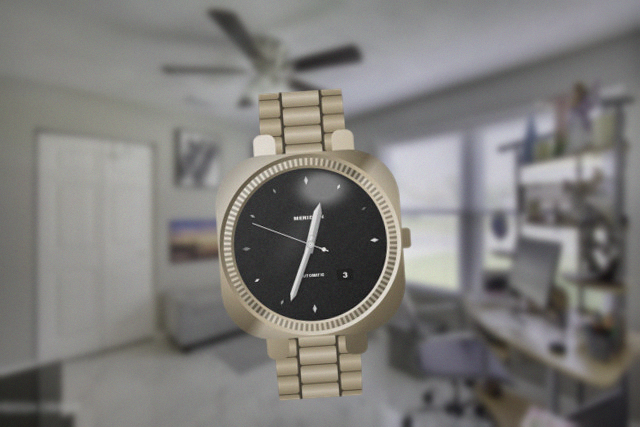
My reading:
{"hour": 12, "minute": 33, "second": 49}
